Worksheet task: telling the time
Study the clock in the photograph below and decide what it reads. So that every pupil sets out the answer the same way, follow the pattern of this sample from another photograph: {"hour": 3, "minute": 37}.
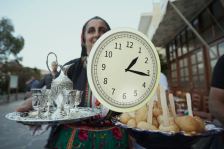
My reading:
{"hour": 1, "minute": 16}
